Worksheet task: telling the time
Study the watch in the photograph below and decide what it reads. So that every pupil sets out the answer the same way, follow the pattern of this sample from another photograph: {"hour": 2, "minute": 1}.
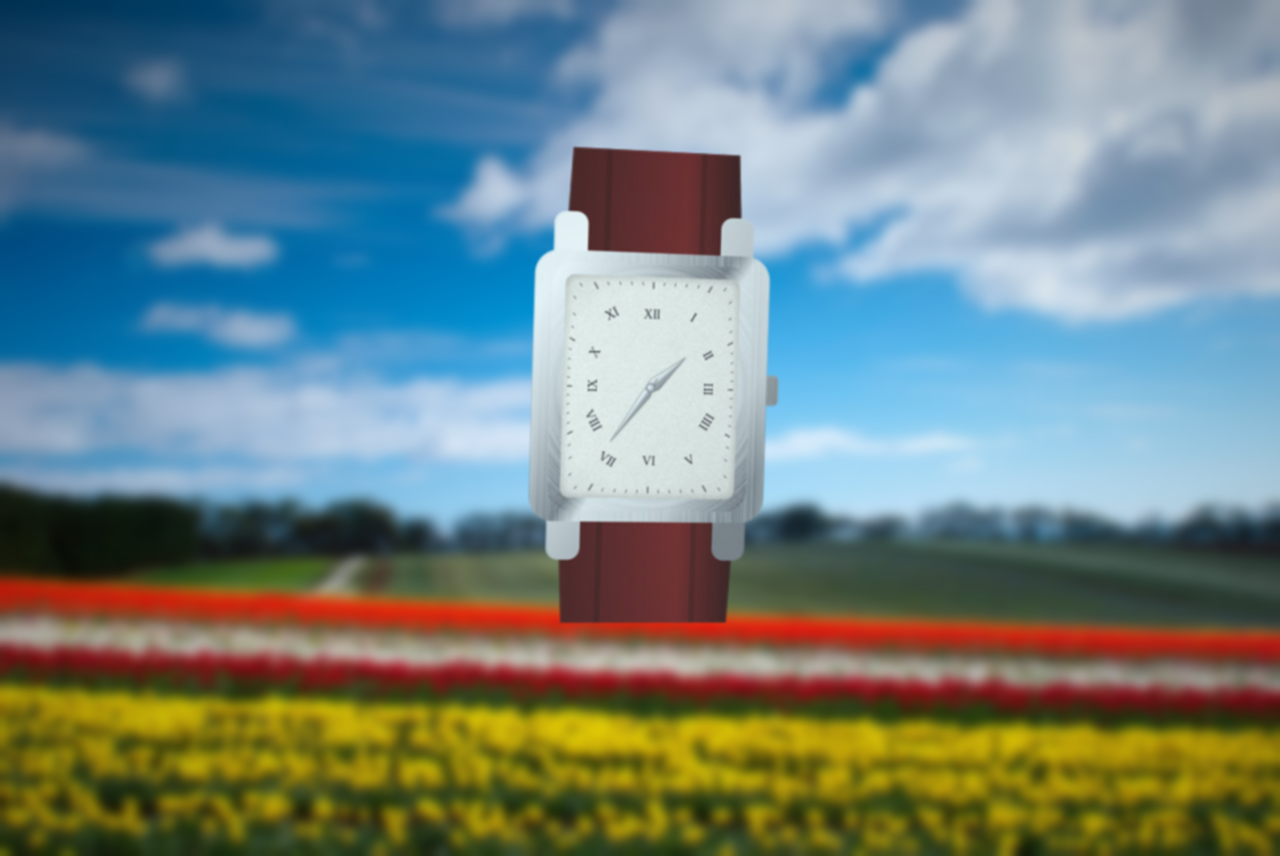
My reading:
{"hour": 1, "minute": 36}
